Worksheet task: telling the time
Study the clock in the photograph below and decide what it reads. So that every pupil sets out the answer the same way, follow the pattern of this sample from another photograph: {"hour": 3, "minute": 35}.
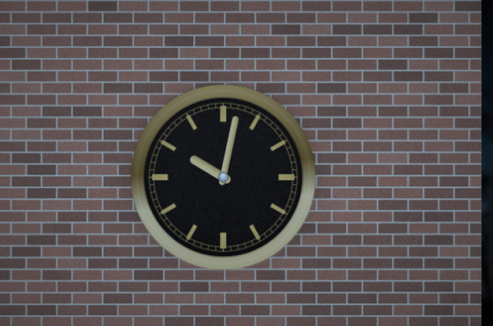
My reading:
{"hour": 10, "minute": 2}
